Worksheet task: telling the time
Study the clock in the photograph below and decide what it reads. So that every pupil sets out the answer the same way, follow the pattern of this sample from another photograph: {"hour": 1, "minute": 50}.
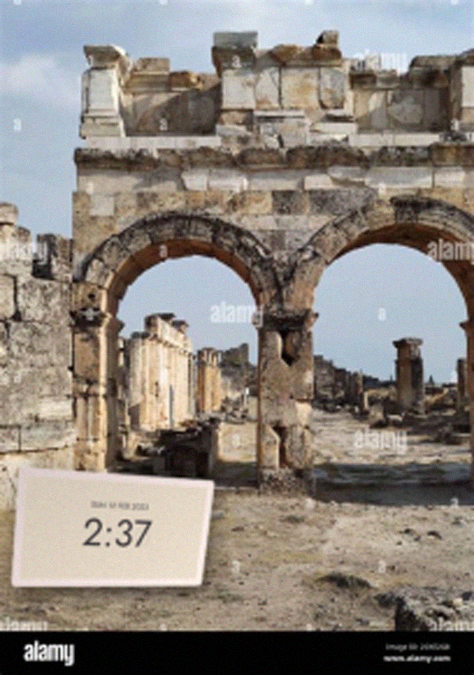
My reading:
{"hour": 2, "minute": 37}
